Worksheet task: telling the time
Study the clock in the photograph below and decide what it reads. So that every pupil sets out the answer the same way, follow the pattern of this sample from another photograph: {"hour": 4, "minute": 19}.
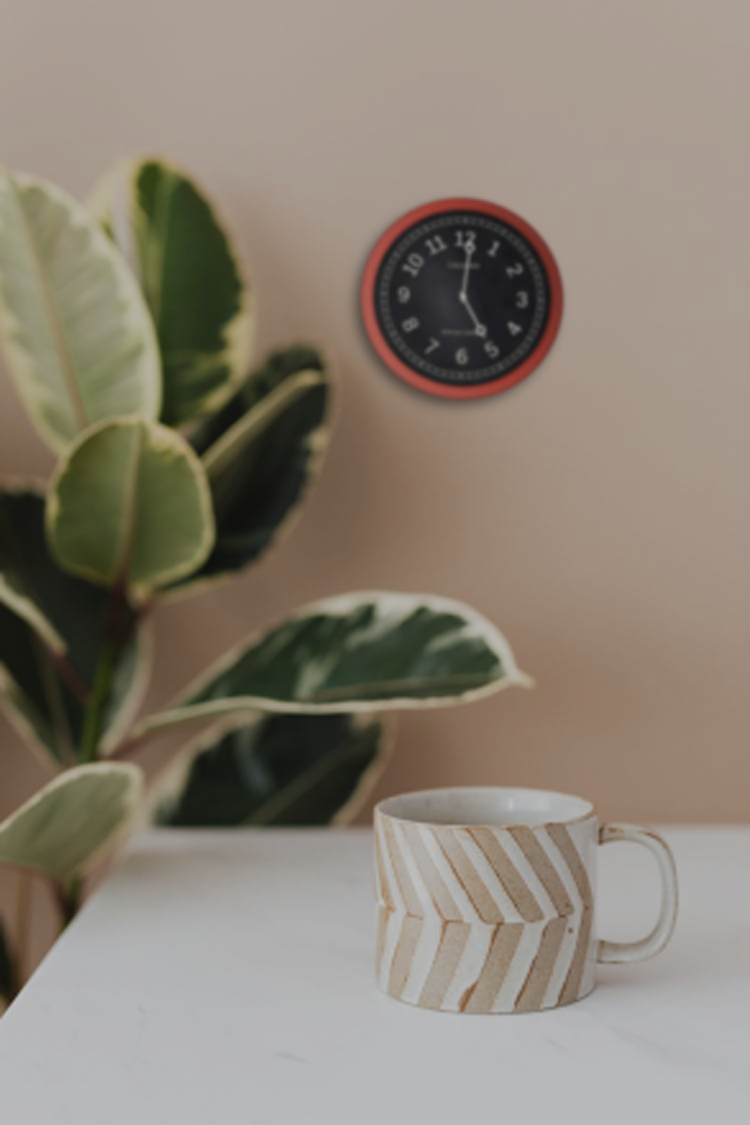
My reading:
{"hour": 5, "minute": 1}
